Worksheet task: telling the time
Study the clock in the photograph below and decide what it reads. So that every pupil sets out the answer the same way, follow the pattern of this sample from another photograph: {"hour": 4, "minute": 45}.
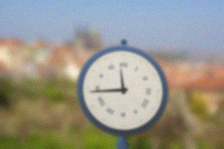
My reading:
{"hour": 11, "minute": 44}
